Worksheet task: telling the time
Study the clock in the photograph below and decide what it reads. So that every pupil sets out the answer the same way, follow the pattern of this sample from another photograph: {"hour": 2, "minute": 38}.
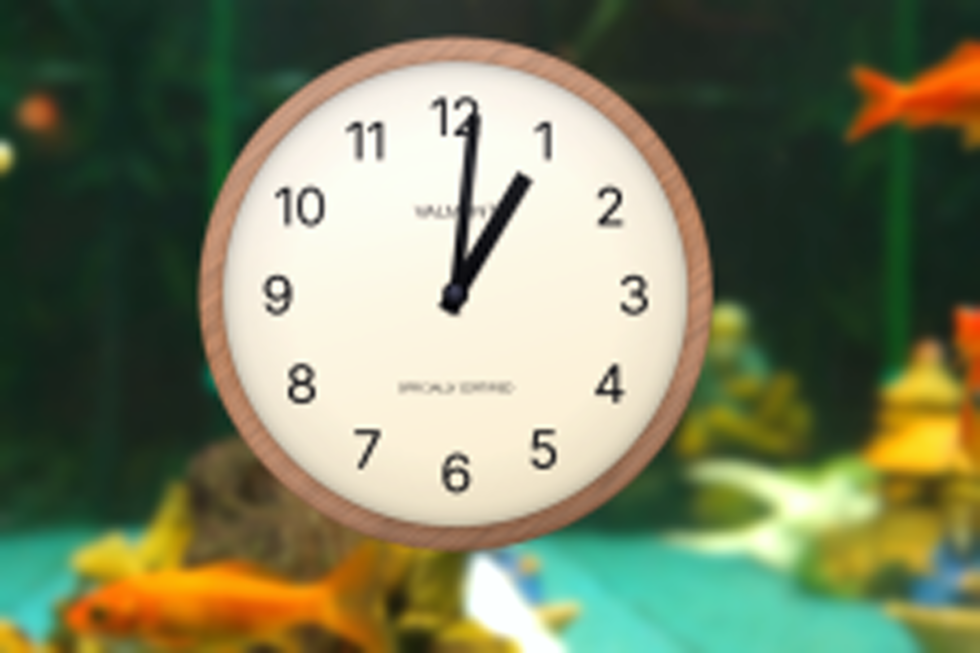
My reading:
{"hour": 1, "minute": 1}
